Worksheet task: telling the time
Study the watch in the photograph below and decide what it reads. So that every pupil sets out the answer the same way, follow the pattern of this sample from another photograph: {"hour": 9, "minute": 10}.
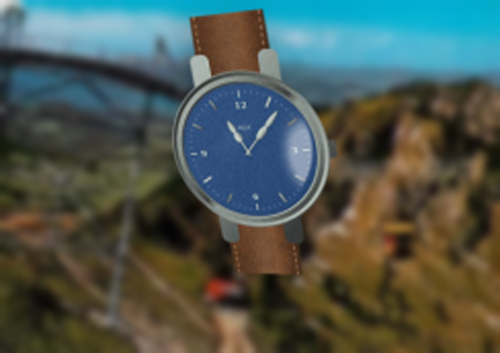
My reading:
{"hour": 11, "minute": 7}
